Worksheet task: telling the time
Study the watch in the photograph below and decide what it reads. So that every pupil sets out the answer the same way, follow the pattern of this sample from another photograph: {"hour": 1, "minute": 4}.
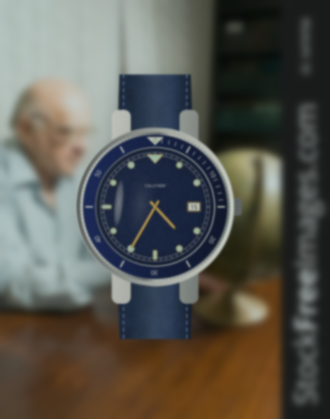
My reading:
{"hour": 4, "minute": 35}
